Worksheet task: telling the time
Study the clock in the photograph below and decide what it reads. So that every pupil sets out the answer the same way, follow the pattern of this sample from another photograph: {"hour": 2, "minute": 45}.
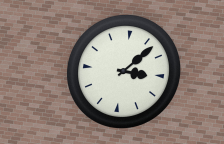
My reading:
{"hour": 3, "minute": 7}
